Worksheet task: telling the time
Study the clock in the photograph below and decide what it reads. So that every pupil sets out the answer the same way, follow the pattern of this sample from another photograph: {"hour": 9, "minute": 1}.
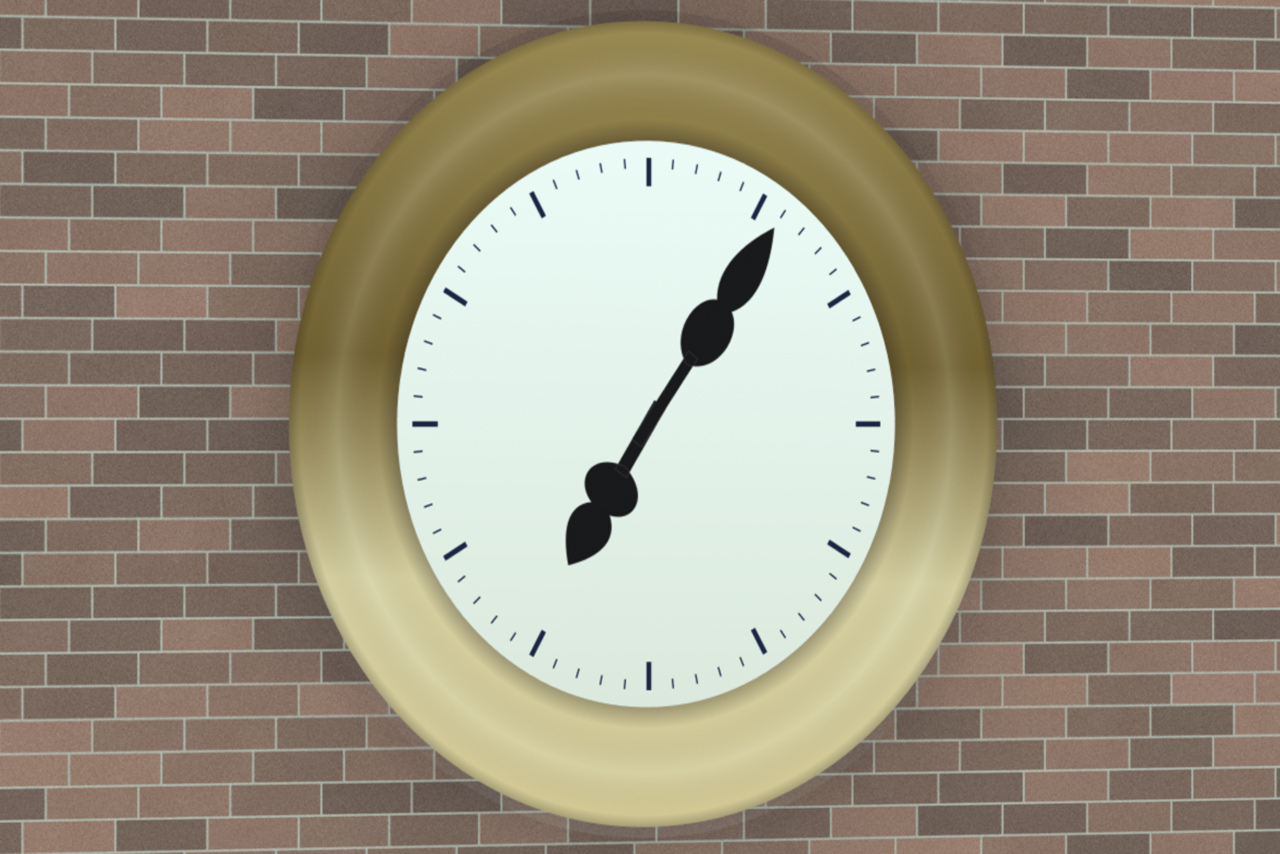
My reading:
{"hour": 7, "minute": 6}
